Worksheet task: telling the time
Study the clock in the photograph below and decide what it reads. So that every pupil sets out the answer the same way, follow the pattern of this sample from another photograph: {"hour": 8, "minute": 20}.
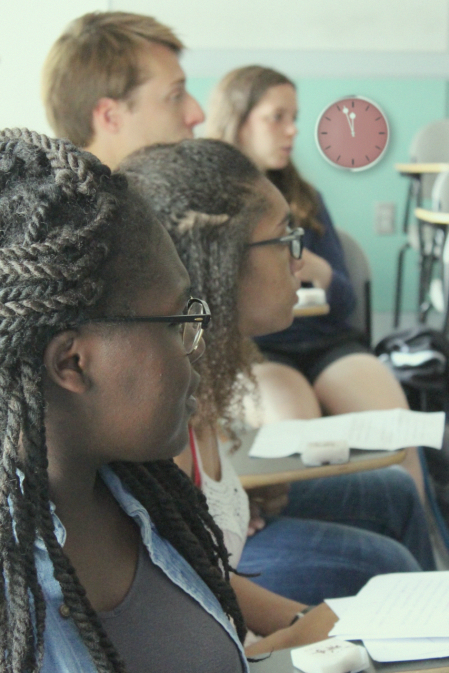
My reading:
{"hour": 11, "minute": 57}
